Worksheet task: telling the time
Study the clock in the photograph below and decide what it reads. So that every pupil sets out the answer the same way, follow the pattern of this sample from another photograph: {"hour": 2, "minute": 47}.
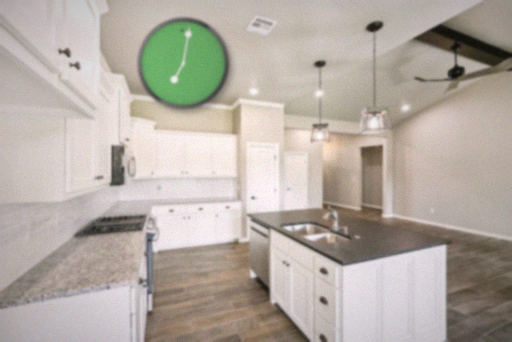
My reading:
{"hour": 7, "minute": 2}
